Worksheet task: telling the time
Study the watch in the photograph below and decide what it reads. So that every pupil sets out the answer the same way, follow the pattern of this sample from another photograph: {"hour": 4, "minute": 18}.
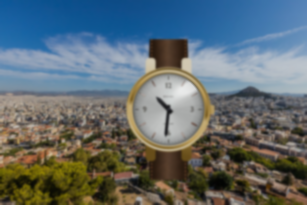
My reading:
{"hour": 10, "minute": 31}
